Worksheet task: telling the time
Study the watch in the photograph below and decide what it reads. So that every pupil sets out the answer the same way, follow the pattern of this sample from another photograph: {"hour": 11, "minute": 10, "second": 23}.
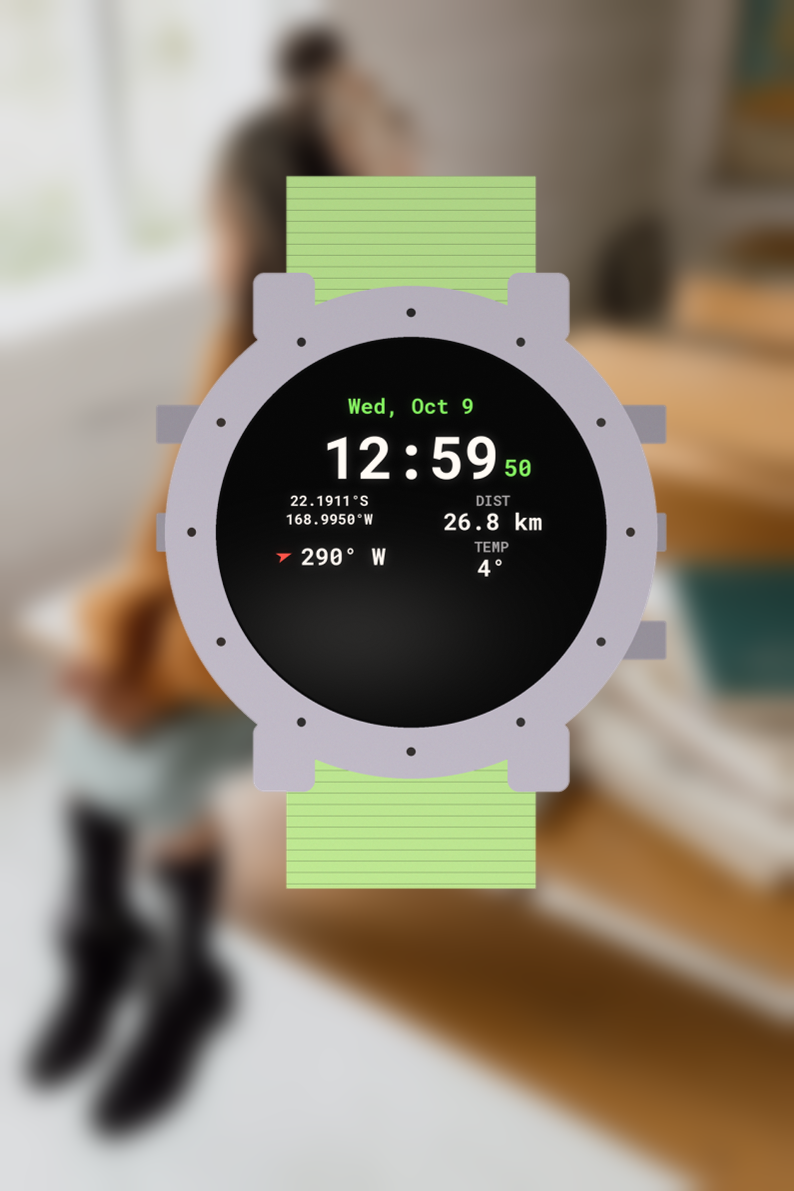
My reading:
{"hour": 12, "minute": 59, "second": 50}
